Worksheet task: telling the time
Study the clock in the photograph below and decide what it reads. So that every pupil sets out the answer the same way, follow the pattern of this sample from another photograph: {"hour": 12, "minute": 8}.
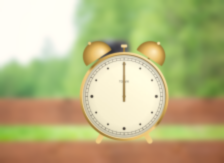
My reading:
{"hour": 12, "minute": 0}
